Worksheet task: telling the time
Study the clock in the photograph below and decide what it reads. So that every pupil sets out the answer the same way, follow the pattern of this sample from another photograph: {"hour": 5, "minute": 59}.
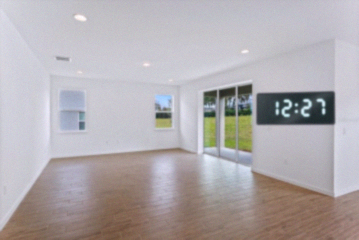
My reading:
{"hour": 12, "minute": 27}
